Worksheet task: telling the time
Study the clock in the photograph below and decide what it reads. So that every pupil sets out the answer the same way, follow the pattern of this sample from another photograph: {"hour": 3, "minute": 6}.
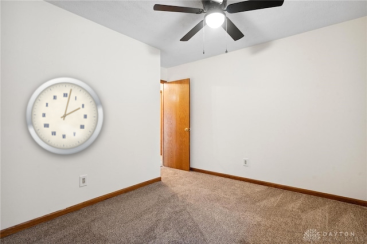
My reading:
{"hour": 2, "minute": 2}
